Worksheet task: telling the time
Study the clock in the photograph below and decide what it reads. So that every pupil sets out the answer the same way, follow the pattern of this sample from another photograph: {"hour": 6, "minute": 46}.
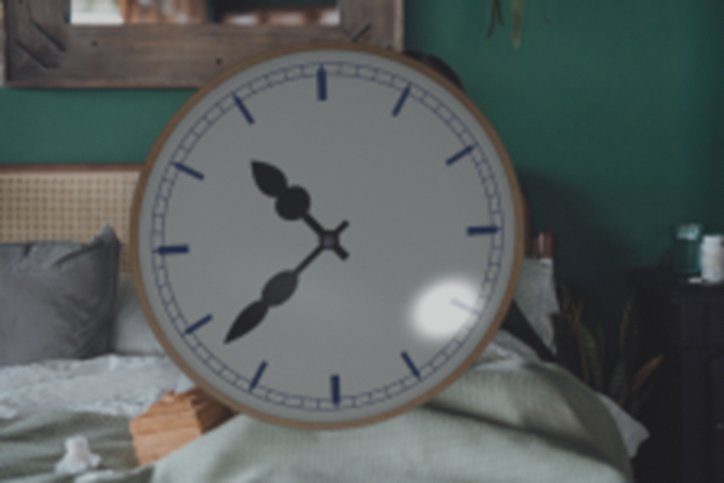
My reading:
{"hour": 10, "minute": 38}
